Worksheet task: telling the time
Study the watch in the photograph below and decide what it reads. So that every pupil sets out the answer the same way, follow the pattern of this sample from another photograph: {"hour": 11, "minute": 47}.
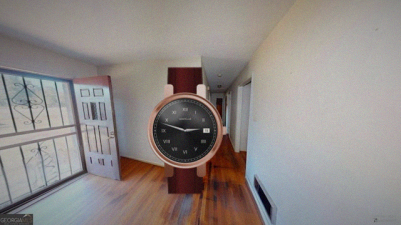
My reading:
{"hour": 2, "minute": 48}
